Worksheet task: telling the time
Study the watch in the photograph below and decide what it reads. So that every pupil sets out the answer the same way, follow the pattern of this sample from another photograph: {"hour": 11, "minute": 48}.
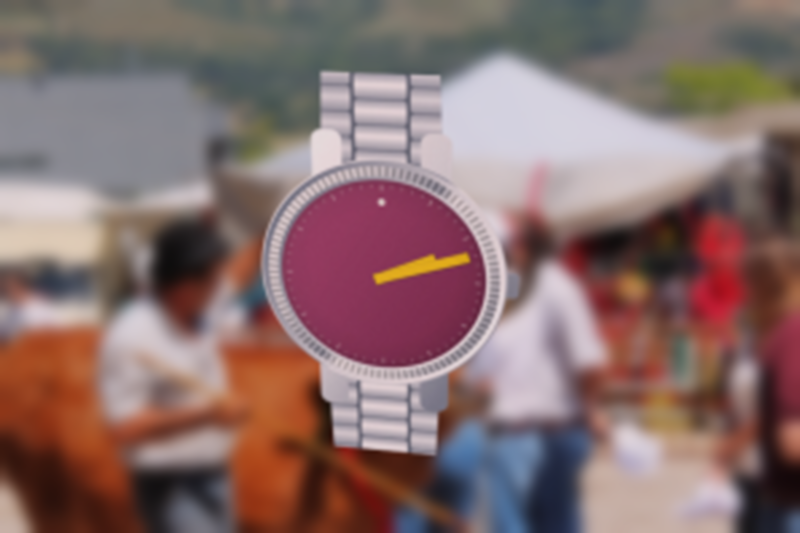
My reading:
{"hour": 2, "minute": 12}
